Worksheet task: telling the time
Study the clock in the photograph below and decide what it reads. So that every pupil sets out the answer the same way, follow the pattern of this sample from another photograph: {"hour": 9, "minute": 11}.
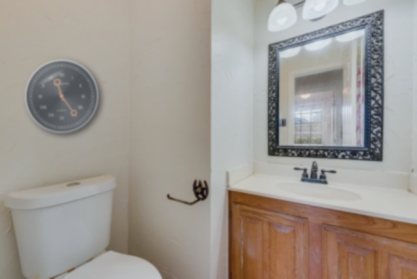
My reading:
{"hour": 11, "minute": 24}
